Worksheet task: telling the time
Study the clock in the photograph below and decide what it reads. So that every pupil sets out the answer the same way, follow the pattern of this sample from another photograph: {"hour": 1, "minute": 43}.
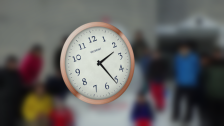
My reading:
{"hour": 2, "minute": 26}
